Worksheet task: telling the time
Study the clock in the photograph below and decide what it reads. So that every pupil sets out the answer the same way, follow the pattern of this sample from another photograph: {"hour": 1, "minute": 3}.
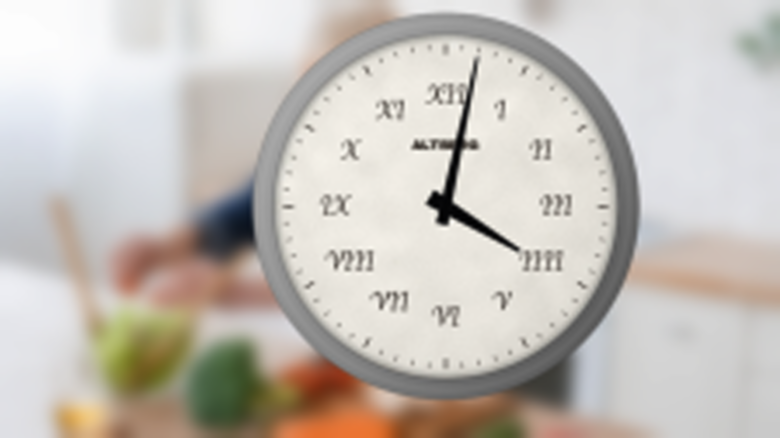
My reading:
{"hour": 4, "minute": 2}
